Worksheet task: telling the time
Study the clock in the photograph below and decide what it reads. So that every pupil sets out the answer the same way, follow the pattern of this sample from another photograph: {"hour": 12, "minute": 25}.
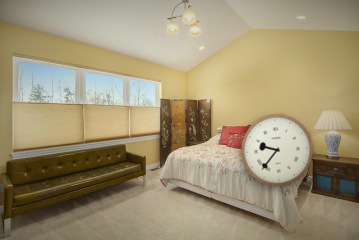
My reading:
{"hour": 9, "minute": 37}
